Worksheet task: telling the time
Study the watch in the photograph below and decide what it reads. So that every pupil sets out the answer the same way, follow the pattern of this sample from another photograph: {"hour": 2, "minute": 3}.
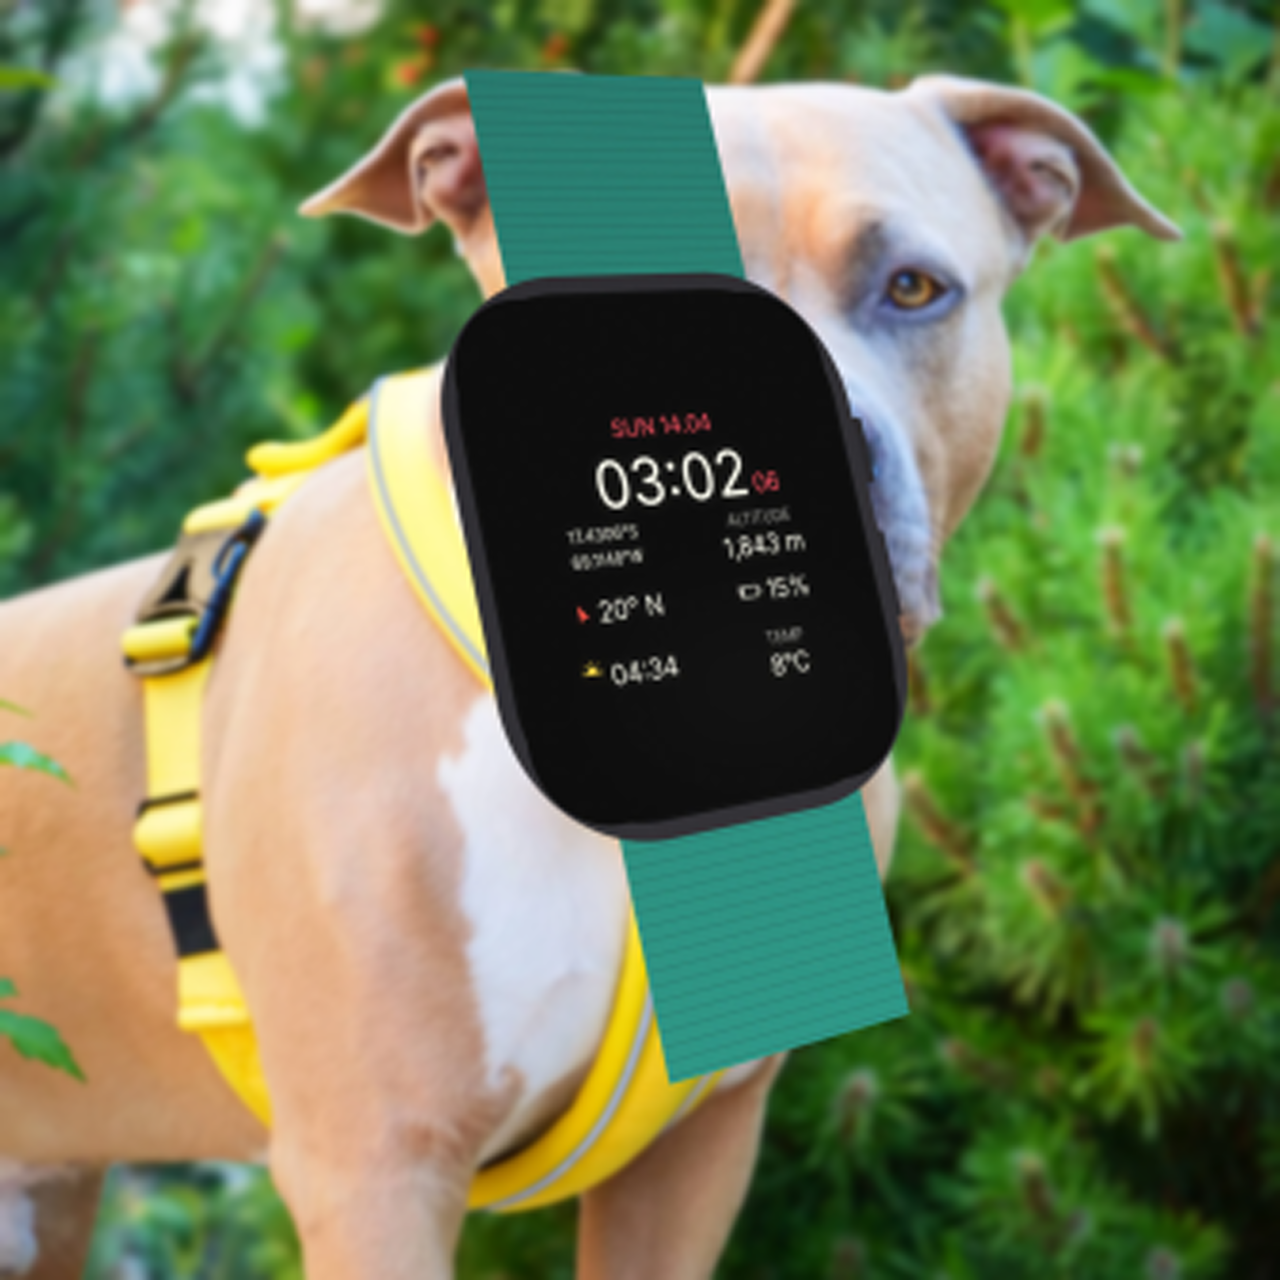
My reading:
{"hour": 3, "minute": 2}
